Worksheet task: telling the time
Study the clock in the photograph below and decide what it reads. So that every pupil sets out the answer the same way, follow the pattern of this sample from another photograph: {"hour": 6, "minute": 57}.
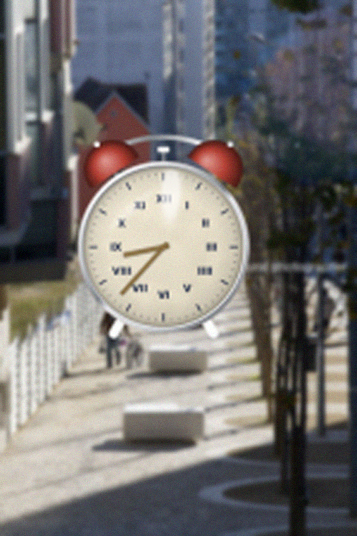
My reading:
{"hour": 8, "minute": 37}
